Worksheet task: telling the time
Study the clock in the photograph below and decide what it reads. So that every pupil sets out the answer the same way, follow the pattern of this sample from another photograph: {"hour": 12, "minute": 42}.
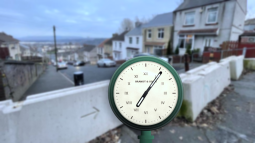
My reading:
{"hour": 7, "minute": 6}
